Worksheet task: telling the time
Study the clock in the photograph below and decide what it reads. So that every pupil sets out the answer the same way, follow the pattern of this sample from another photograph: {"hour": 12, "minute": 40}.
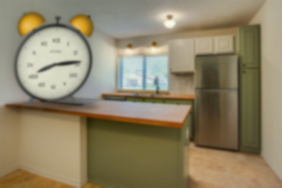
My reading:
{"hour": 8, "minute": 14}
